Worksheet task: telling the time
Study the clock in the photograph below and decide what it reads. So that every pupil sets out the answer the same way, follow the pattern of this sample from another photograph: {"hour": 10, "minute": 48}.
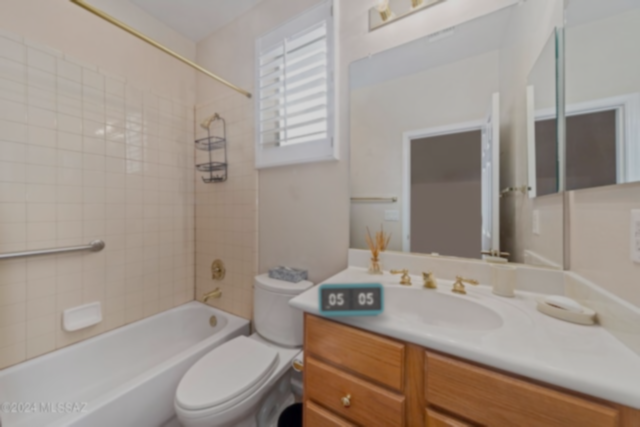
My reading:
{"hour": 5, "minute": 5}
